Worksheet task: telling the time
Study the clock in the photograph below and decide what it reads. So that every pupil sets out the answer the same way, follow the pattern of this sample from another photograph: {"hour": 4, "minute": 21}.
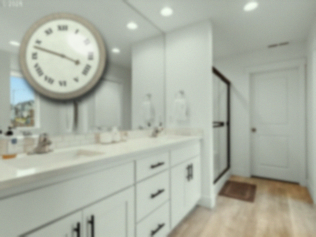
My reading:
{"hour": 3, "minute": 48}
